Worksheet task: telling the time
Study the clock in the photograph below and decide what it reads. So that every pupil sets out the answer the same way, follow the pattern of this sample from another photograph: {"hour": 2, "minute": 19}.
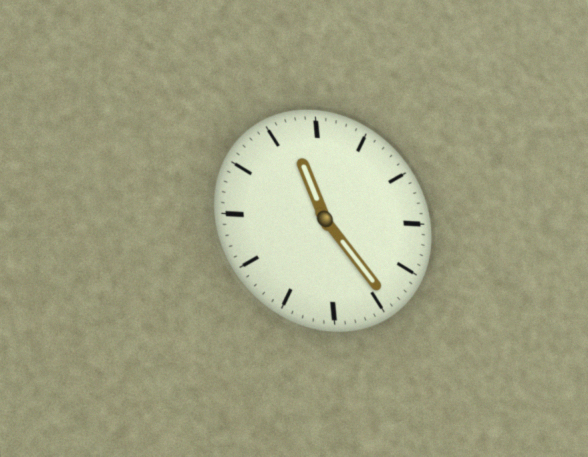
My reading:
{"hour": 11, "minute": 24}
